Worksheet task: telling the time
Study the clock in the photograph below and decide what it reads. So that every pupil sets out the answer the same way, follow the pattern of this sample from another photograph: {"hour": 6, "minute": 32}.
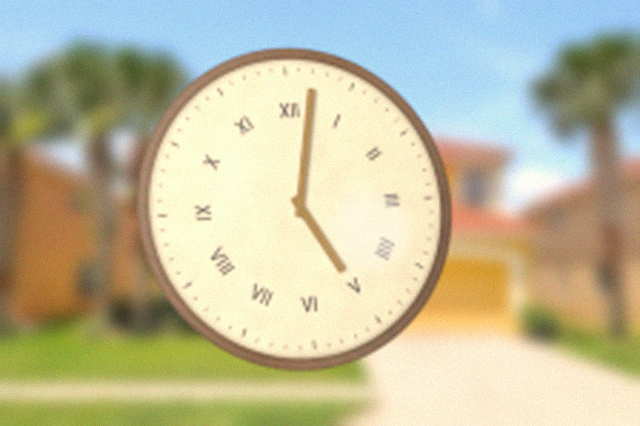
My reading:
{"hour": 5, "minute": 2}
